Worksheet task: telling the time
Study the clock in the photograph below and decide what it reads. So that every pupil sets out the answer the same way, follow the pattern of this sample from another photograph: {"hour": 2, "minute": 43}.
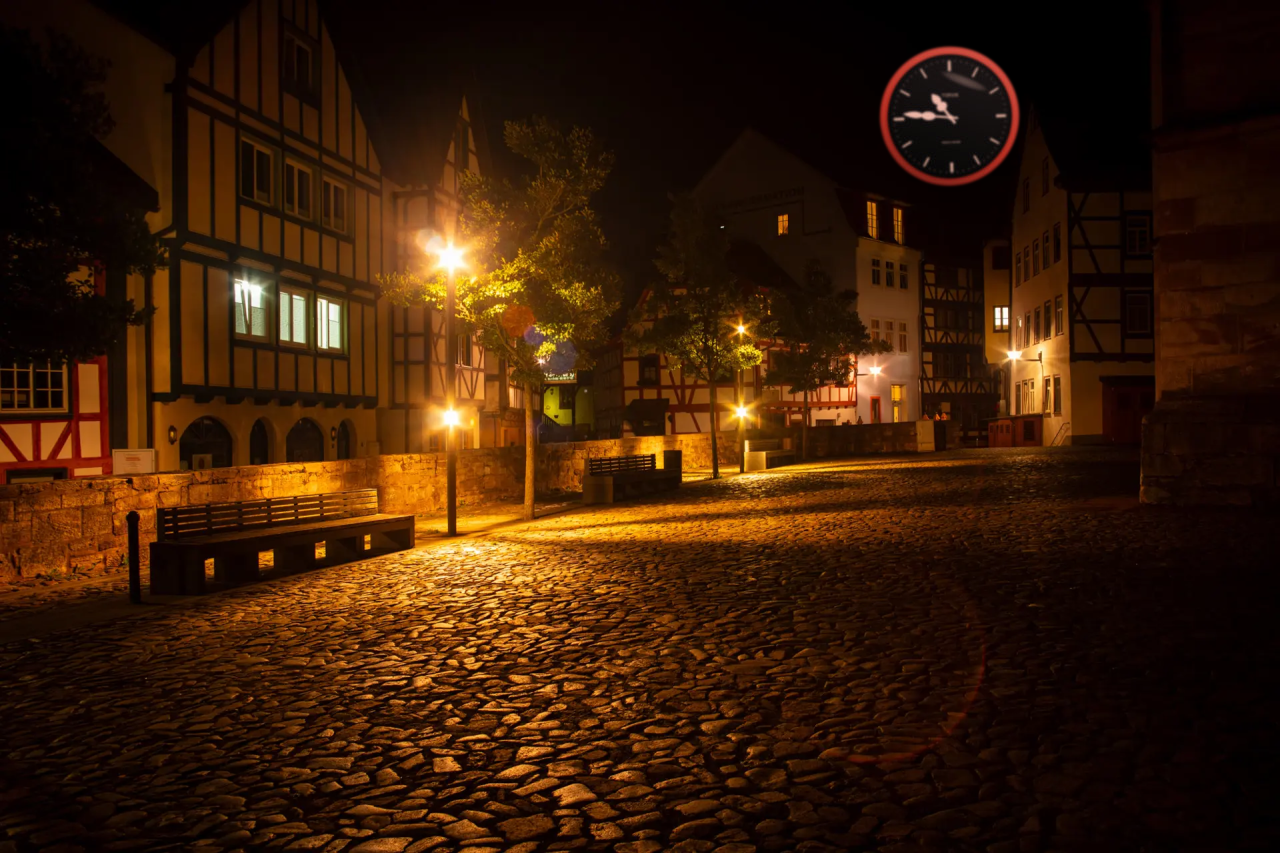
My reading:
{"hour": 10, "minute": 46}
